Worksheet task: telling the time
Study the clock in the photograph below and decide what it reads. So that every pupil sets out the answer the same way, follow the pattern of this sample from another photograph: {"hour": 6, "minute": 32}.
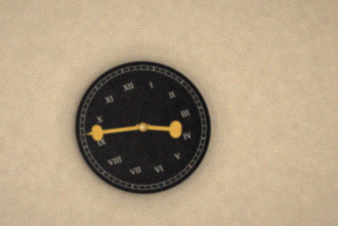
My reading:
{"hour": 3, "minute": 47}
